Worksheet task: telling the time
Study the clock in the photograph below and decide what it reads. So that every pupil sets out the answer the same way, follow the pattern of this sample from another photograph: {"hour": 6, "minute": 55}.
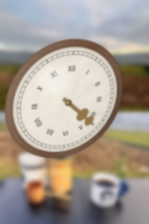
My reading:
{"hour": 4, "minute": 22}
